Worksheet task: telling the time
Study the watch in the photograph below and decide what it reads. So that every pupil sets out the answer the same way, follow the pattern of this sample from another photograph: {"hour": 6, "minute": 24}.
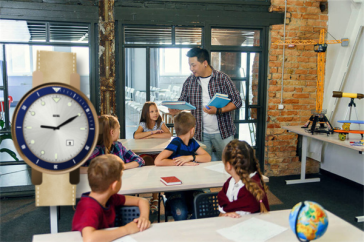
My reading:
{"hour": 9, "minute": 10}
